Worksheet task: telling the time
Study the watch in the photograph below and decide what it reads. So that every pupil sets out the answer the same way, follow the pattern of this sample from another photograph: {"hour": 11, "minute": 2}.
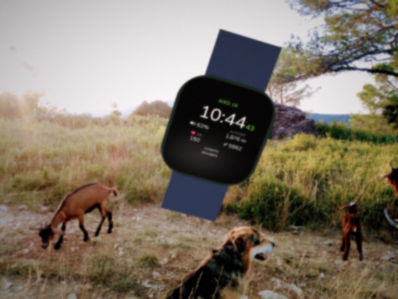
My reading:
{"hour": 10, "minute": 44}
